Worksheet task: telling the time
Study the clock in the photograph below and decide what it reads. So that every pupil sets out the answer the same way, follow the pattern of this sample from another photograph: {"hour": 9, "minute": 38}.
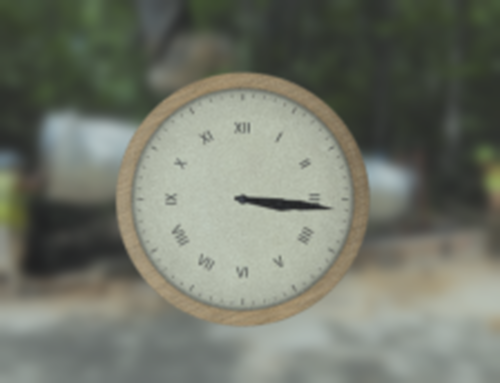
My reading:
{"hour": 3, "minute": 16}
